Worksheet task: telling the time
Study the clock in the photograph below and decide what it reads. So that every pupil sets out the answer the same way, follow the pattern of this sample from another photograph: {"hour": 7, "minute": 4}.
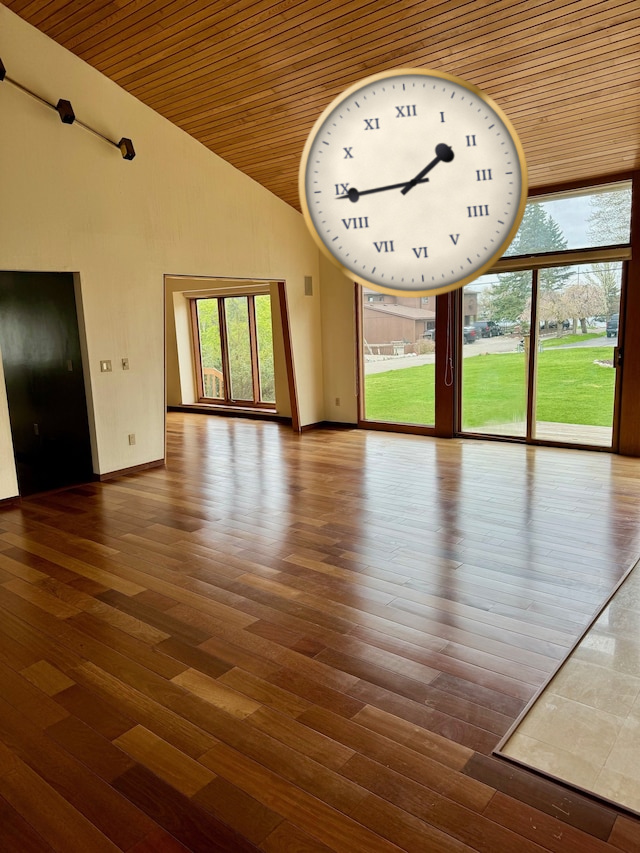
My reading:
{"hour": 1, "minute": 44}
